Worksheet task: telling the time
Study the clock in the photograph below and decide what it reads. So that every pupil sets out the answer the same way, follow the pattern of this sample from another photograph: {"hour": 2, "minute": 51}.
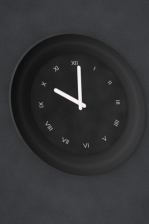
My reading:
{"hour": 10, "minute": 1}
